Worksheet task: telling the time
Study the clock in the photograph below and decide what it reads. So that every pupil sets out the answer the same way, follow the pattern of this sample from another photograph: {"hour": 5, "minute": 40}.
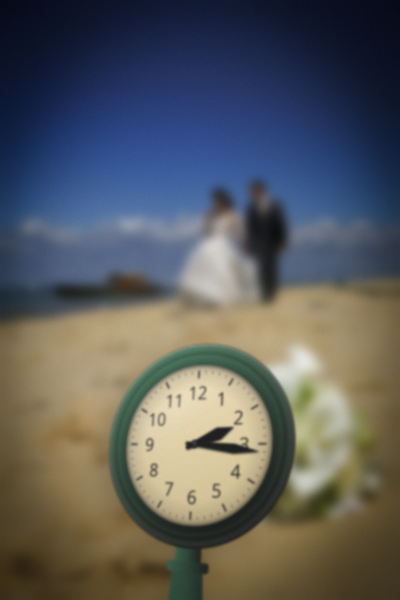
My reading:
{"hour": 2, "minute": 16}
